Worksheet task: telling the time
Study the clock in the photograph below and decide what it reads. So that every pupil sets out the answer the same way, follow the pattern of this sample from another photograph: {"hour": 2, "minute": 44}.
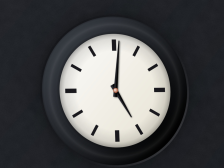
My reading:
{"hour": 5, "minute": 1}
